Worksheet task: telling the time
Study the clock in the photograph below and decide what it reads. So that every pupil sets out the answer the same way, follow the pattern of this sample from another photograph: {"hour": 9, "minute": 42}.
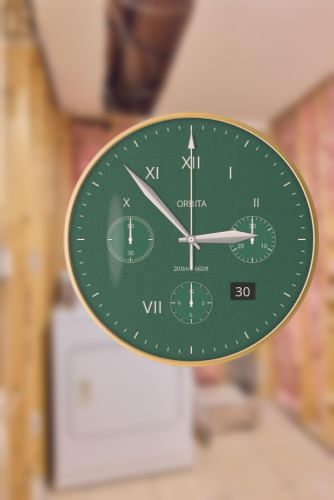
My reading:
{"hour": 2, "minute": 53}
